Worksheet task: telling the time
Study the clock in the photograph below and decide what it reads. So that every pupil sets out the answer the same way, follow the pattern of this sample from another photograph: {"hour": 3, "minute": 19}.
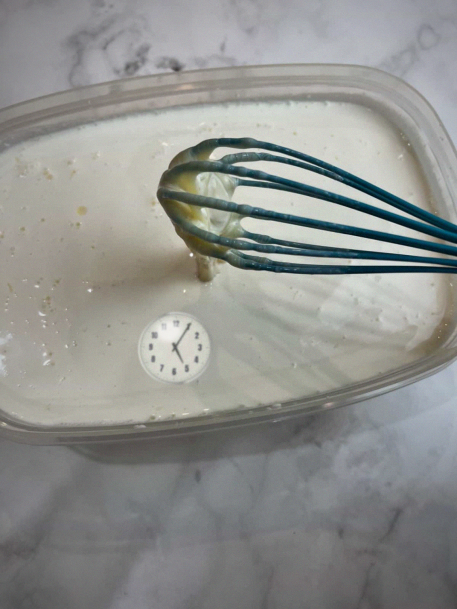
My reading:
{"hour": 5, "minute": 5}
